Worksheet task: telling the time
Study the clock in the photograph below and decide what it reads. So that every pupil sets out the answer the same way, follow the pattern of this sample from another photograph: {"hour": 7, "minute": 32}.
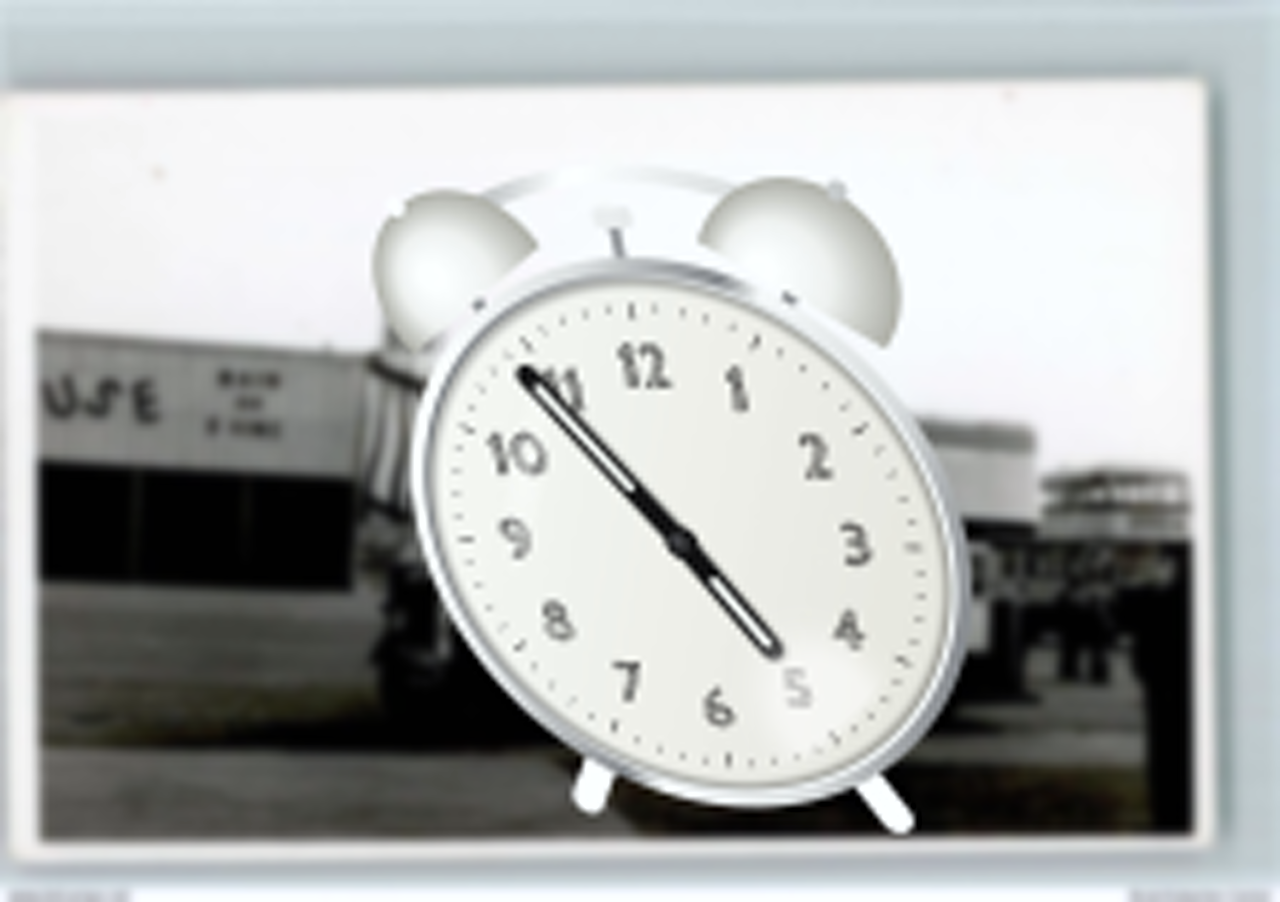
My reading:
{"hour": 4, "minute": 54}
